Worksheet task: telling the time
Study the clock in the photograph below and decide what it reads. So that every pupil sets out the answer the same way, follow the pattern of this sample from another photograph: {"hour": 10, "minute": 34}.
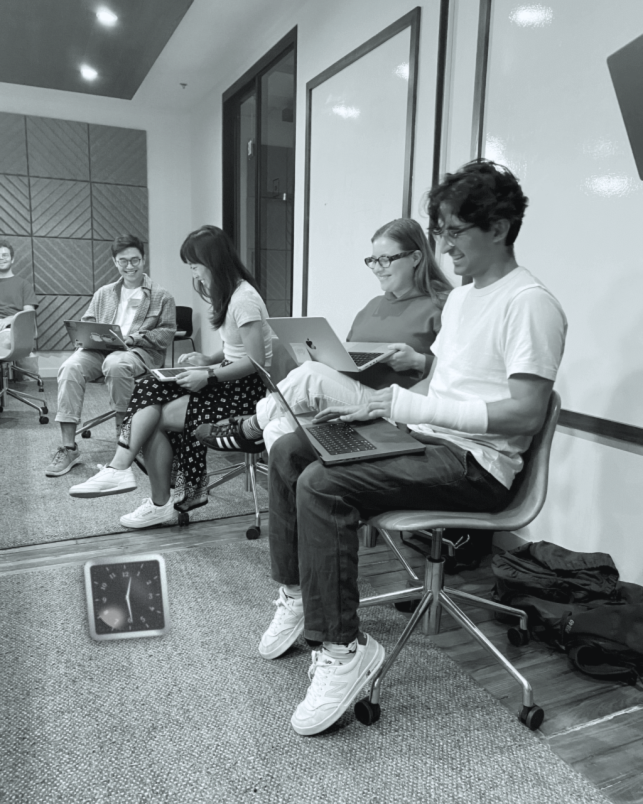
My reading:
{"hour": 12, "minute": 29}
